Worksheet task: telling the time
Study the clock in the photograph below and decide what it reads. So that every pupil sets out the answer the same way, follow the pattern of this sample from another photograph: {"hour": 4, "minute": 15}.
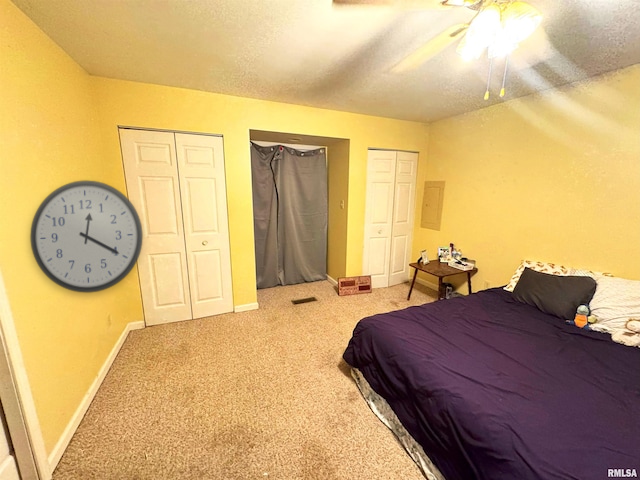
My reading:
{"hour": 12, "minute": 20}
